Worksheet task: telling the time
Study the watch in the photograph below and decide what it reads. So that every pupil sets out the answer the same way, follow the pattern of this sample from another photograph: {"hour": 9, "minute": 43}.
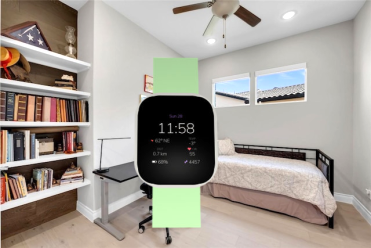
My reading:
{"hour": 11, "minute": 58}
